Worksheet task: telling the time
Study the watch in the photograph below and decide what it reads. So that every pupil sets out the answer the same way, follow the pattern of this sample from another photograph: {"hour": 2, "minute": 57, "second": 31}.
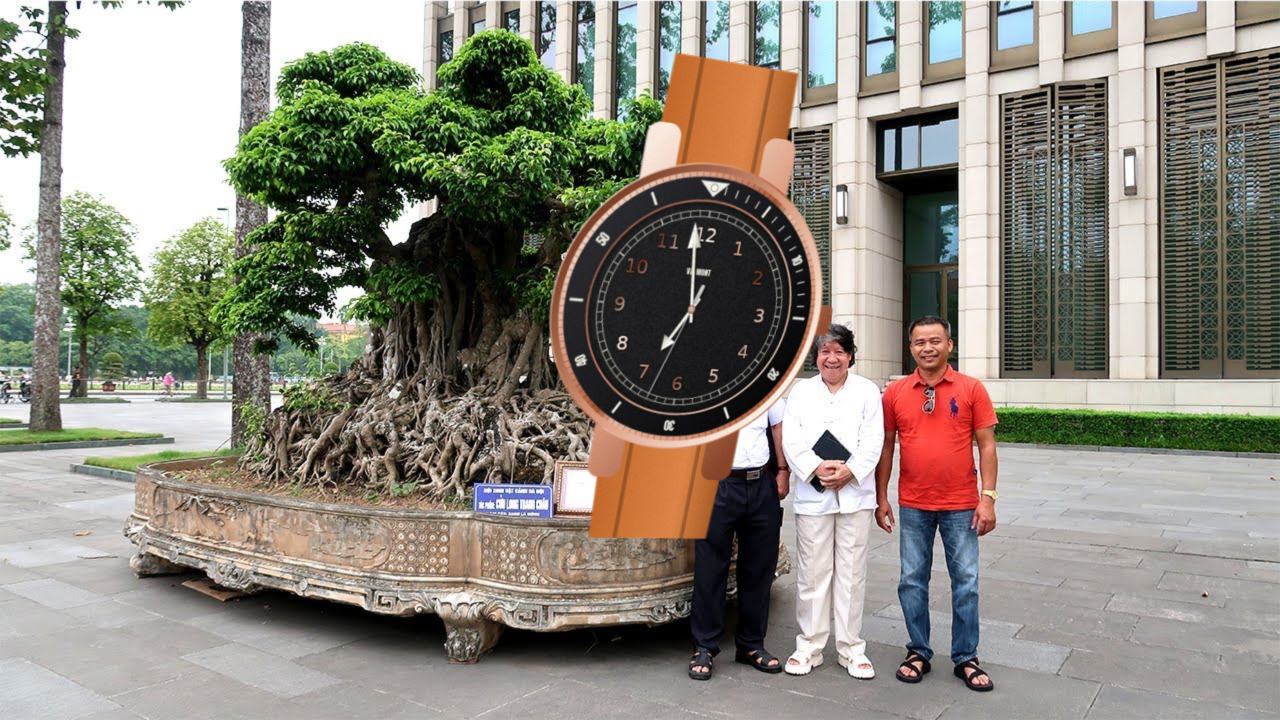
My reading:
{"hour": 6, "minute": 58, "second": 33}
